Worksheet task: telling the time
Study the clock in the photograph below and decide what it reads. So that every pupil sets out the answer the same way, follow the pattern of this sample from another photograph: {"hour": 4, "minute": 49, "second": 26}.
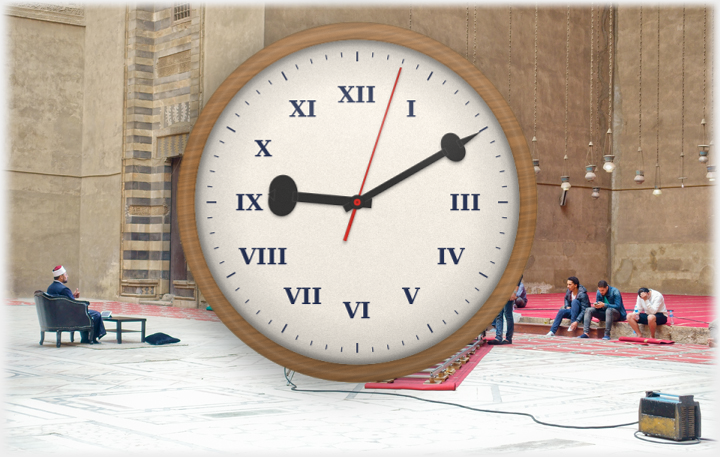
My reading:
{"hour": 9, "minute": 10, "second": 3}
